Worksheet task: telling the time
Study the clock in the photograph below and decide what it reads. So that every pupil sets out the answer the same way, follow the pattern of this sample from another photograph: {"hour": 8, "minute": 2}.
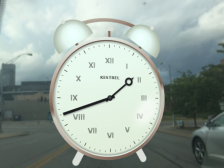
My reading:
{"hour": 1, "minute": 42}
